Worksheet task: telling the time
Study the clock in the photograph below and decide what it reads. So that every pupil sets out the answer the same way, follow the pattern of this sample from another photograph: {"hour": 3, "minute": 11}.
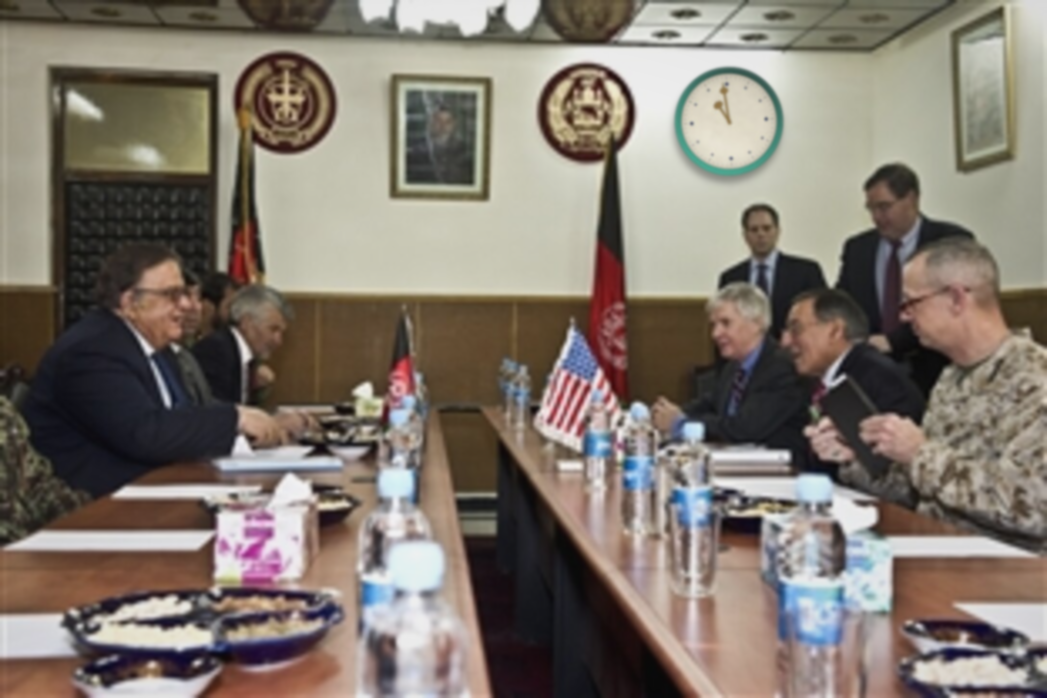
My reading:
{"hour": 10, "minute": 59}
